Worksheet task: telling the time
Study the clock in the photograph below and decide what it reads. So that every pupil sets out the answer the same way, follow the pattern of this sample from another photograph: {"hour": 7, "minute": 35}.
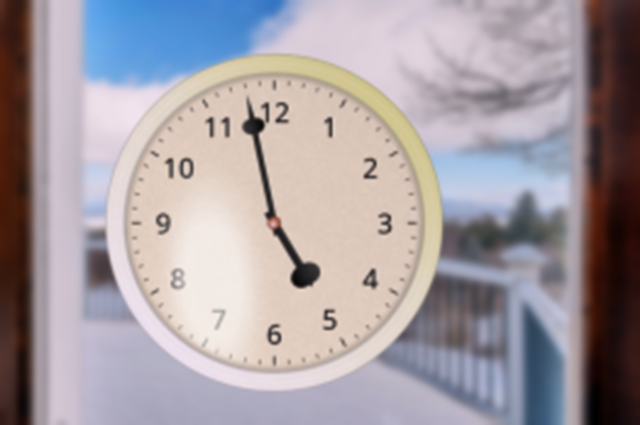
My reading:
{"hour": 4, "minute": 58}
